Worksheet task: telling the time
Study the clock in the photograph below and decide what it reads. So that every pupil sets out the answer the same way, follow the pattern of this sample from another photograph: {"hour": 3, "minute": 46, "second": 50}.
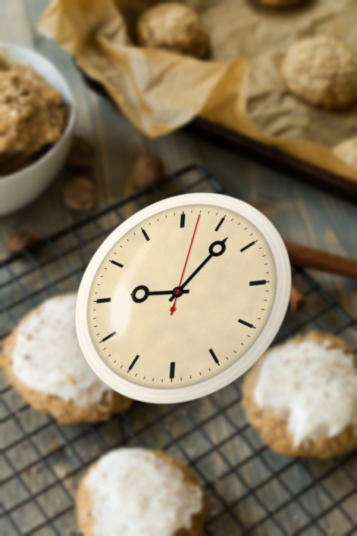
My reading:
{"hour": 9, "minute": 7, "second": 2}
